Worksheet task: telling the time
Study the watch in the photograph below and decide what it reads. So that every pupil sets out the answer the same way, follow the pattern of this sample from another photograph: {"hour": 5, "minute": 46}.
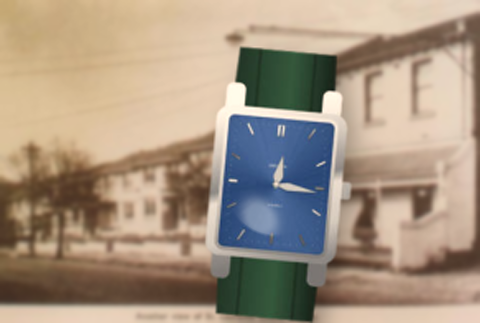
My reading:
{"hour": 12, "minute": 16}
